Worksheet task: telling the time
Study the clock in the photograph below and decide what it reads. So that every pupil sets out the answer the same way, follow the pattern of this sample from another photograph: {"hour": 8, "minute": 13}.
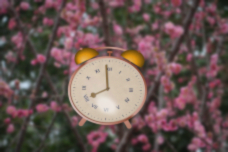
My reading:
{"hour": 7, "minute": 59}
